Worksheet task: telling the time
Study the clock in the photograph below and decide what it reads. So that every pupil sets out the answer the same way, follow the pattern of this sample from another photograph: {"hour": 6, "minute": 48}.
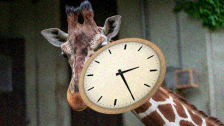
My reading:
{"hour": 2, "minute": 25}
